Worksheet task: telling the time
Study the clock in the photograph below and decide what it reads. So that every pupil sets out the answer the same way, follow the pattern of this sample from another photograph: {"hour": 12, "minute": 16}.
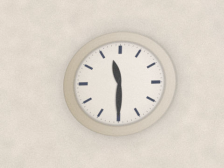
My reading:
{"hour": 11, "minute": 30}
